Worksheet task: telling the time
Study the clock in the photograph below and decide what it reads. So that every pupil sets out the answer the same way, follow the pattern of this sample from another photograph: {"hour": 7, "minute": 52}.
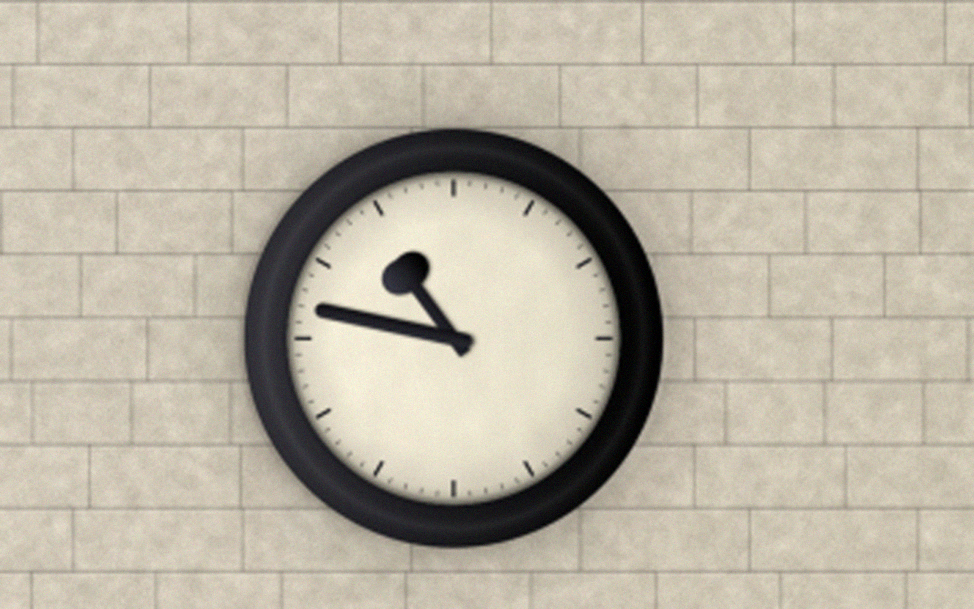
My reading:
{"hour": 10, "minute": 47}
